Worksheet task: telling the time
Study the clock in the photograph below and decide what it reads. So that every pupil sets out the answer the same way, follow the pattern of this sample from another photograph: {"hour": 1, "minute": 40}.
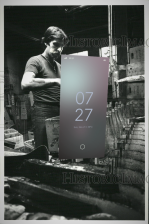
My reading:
{"hour": 7, "minute": 27}
